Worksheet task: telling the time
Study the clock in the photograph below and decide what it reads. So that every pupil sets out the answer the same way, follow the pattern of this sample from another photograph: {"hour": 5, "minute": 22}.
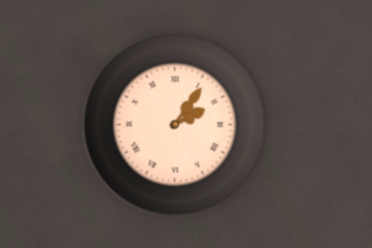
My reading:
{"hour": 2, "minute": 6}
